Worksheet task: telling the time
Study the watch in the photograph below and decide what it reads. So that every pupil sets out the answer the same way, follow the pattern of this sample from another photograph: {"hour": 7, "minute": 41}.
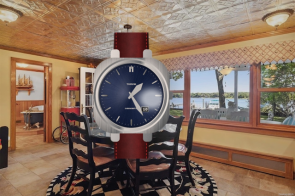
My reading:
{"hour": 1, "minute": 25}
